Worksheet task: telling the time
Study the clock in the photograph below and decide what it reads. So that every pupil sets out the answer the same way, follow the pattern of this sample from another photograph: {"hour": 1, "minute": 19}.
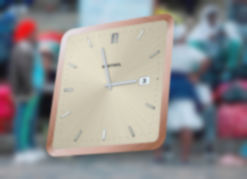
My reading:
{"hour": 2, "minute": 57}
